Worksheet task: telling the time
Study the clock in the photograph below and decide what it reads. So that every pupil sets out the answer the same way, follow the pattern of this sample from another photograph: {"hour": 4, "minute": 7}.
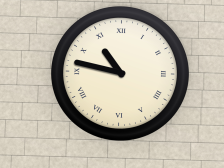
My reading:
{"hour": 10, "minute": 47}
